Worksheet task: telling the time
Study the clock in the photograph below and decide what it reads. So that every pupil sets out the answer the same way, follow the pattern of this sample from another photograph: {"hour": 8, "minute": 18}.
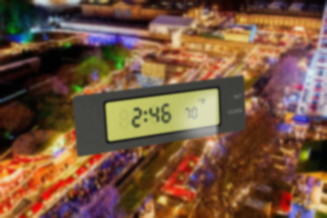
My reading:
{"hour": 2, "minute": 46}
